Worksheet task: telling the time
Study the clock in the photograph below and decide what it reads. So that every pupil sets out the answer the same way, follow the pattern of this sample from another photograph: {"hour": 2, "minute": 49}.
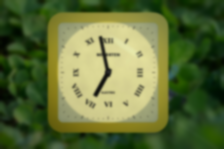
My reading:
{"hour": 6, "minute": 58}
